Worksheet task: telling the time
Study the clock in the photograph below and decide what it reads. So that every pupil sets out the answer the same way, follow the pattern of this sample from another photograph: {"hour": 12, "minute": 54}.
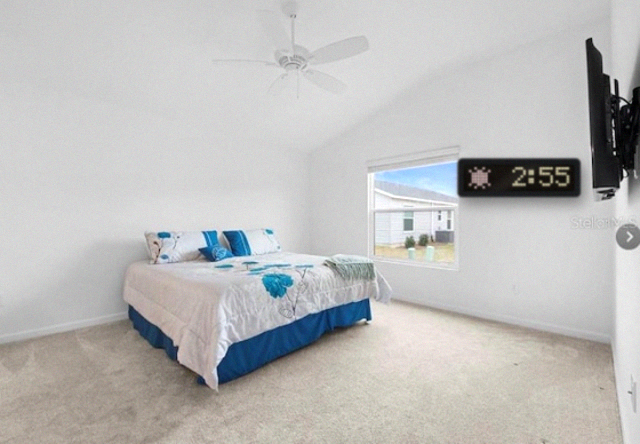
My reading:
{"hour": 2, "minute": 55}
